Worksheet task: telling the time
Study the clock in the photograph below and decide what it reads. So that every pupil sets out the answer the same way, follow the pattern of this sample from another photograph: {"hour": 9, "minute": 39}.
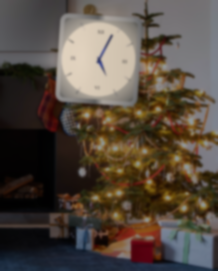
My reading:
{"hour": 5, "minute": 4}
